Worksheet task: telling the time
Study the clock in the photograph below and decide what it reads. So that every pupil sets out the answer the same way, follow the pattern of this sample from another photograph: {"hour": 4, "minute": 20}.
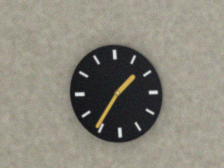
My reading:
{"hour": 1, "minute": 36}
